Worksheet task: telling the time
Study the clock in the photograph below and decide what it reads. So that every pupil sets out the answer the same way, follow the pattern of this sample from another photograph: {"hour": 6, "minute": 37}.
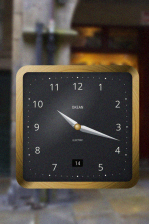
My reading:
{"hour": 10, "minute": 18}
